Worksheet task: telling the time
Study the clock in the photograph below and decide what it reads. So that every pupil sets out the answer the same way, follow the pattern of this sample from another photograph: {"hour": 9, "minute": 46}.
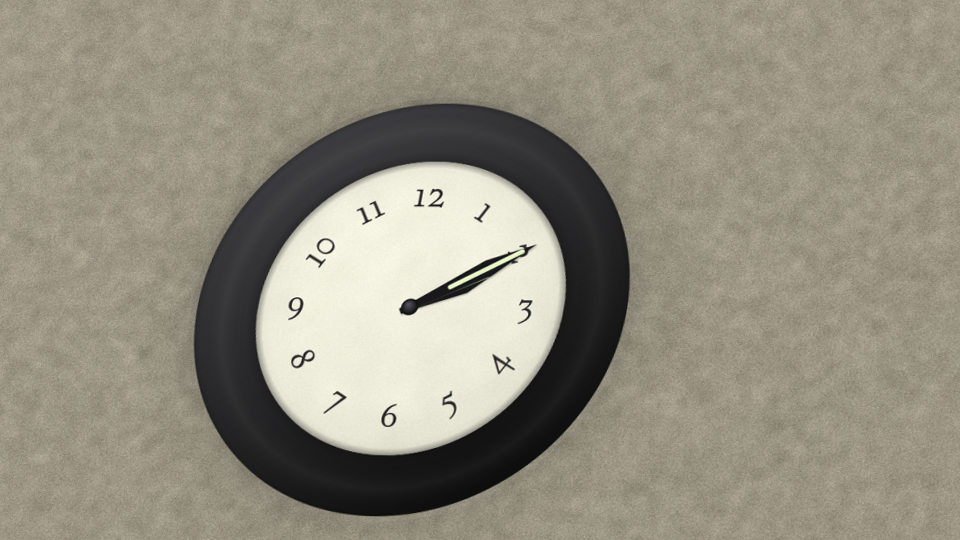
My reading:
{"hour": 2, "minute": 10}
